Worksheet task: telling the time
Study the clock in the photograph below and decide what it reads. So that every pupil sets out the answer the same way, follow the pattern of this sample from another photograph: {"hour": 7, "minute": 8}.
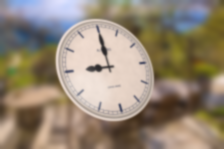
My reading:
{"hour": 9, "minute": 0}
